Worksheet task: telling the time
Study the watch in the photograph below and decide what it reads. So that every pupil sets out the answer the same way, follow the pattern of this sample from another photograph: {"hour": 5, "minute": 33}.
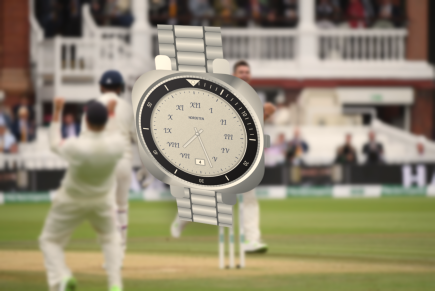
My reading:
{"hour": 7, "minute": 27}
